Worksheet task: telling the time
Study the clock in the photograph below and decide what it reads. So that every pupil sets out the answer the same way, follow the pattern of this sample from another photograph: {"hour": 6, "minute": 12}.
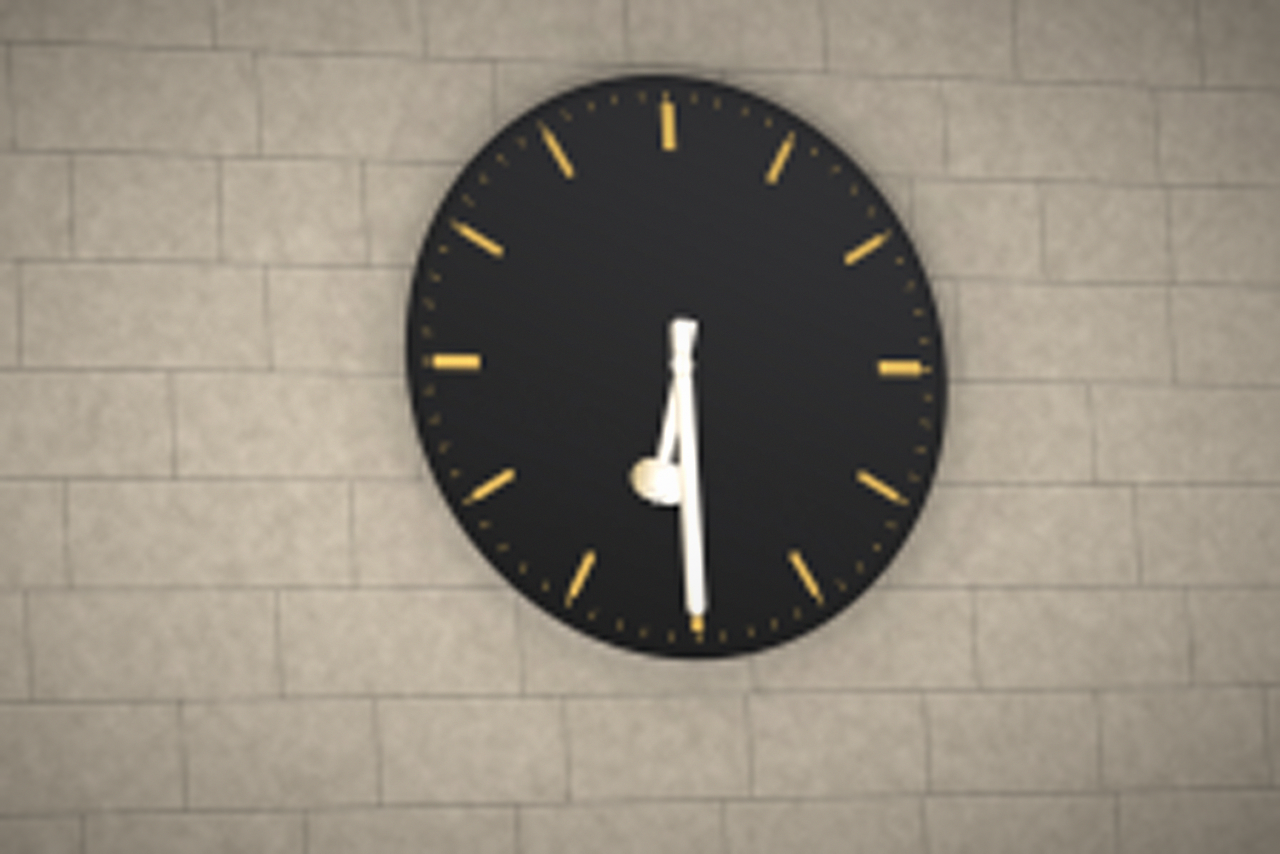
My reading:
{"hour": 6, "minute": 30}
